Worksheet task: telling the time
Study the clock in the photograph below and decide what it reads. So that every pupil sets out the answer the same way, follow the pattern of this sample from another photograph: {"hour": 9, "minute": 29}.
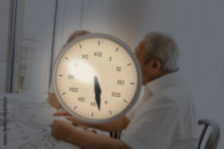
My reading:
{"hour": 5, "minute": 28}
